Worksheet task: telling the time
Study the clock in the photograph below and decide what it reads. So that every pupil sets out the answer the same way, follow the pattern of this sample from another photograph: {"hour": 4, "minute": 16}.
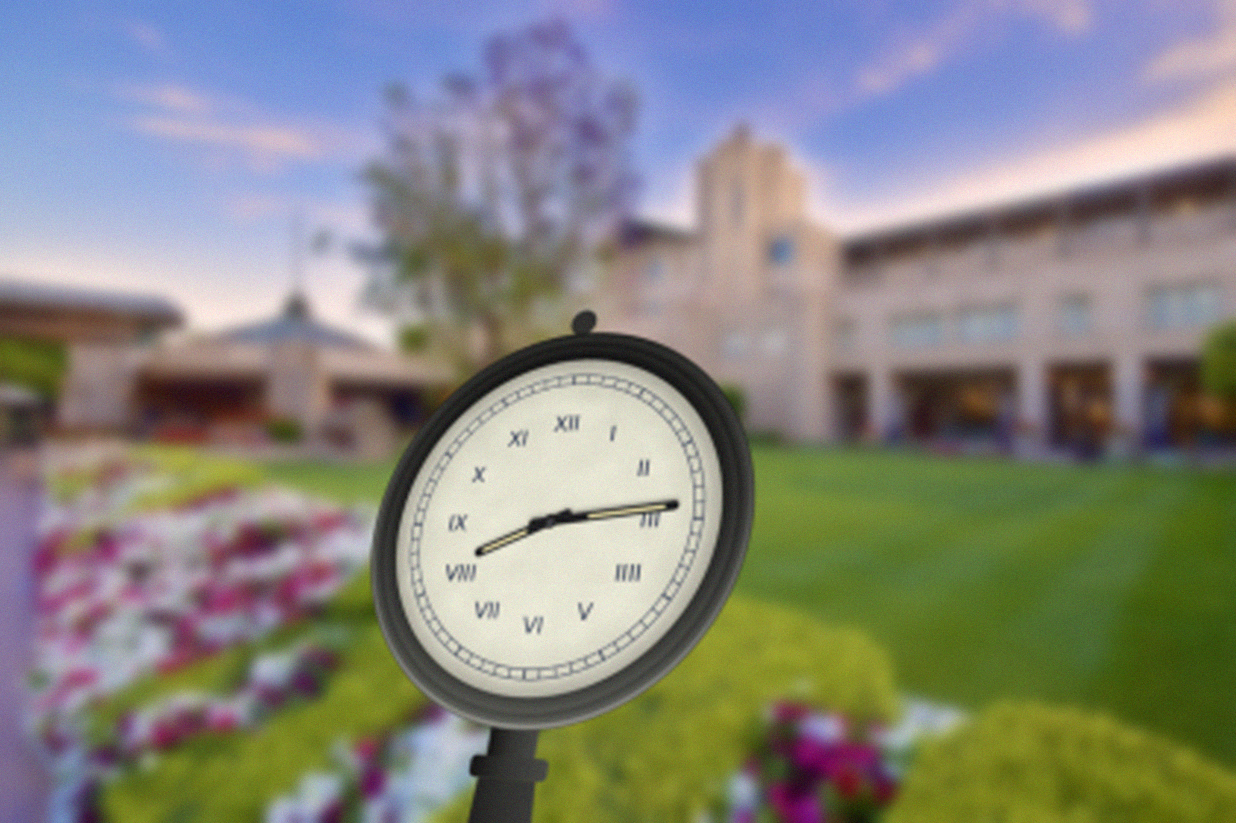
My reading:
{"hour": 8, "minute": 14}
